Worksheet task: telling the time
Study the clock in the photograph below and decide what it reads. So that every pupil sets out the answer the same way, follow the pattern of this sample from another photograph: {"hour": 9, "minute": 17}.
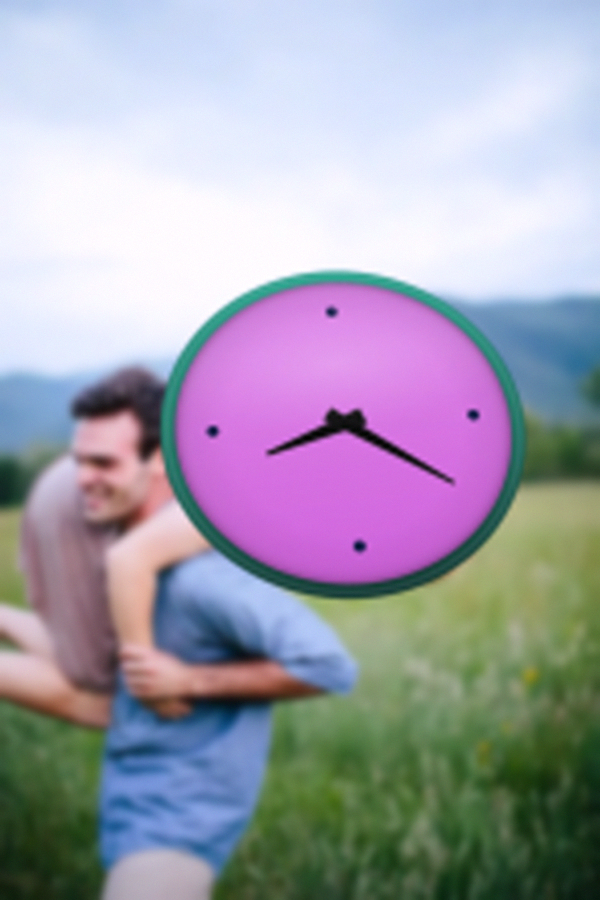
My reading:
{"hour": 8, "minute": 21}
